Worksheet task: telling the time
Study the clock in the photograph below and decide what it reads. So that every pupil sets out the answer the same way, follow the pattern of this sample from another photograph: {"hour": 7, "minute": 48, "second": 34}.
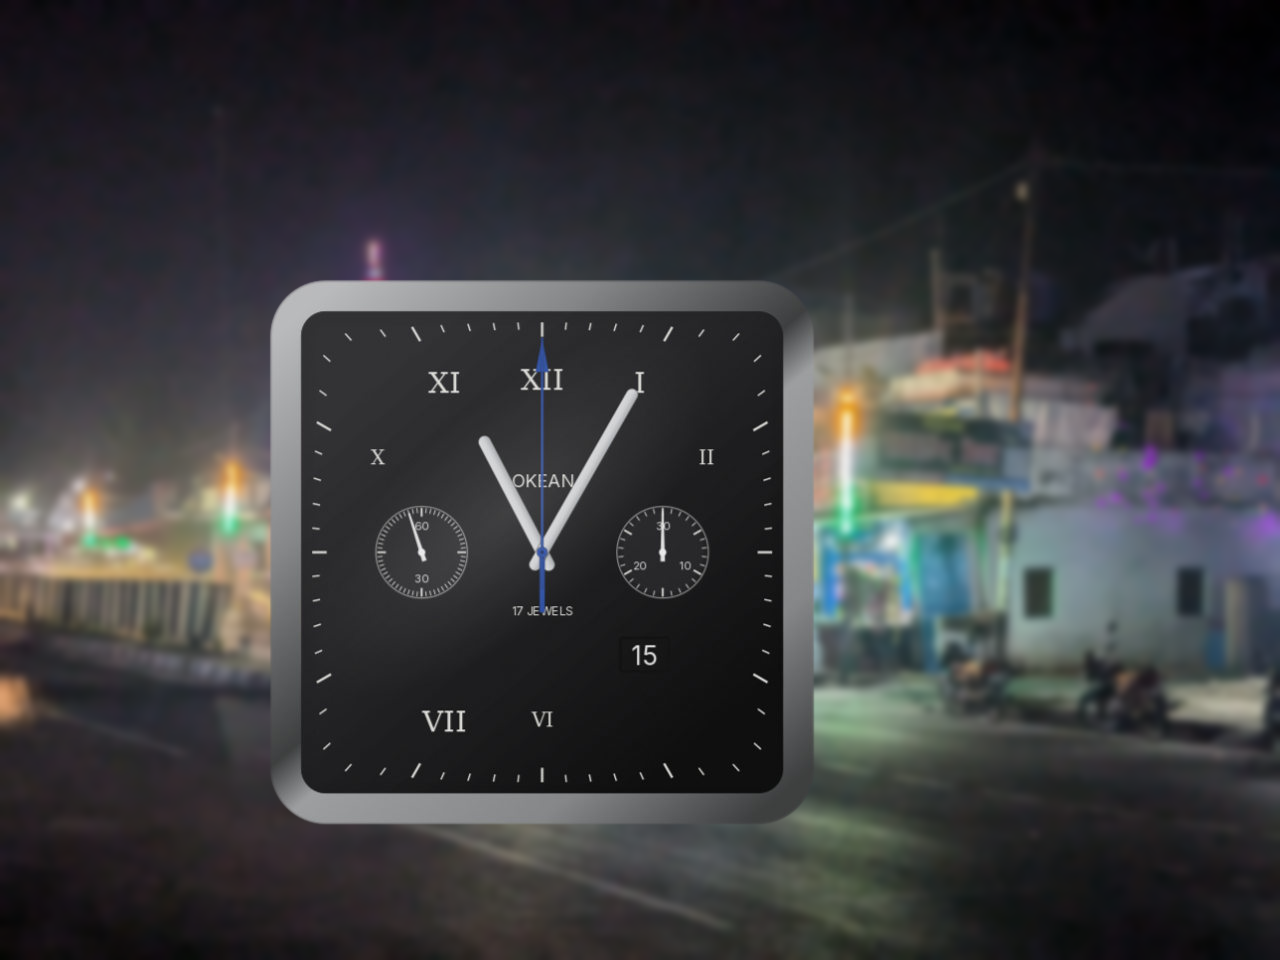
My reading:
{"hour": 11, "minute": 4, "second": 57}
